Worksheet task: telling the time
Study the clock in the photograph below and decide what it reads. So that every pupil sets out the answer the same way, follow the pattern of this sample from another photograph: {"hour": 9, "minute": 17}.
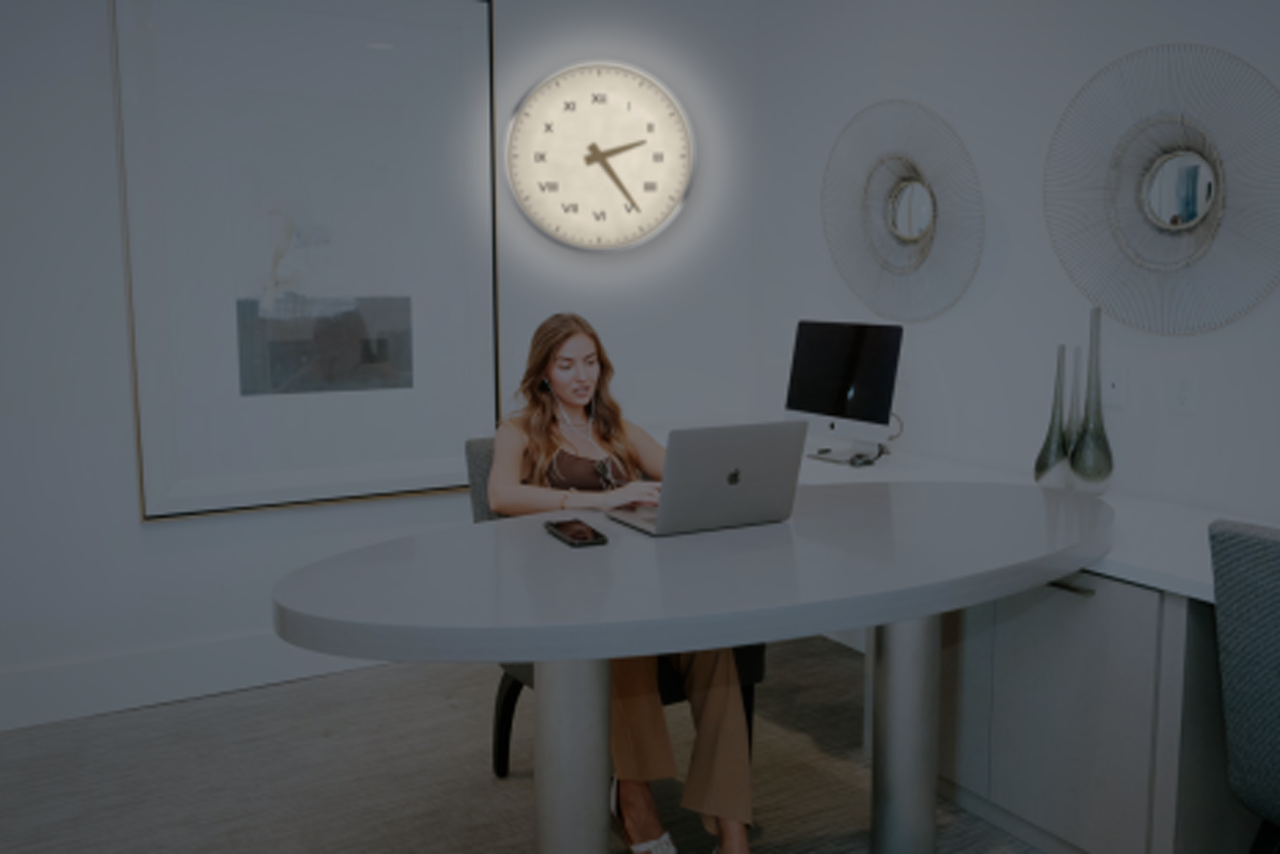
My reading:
{"hour": 2, "minute": 24}
